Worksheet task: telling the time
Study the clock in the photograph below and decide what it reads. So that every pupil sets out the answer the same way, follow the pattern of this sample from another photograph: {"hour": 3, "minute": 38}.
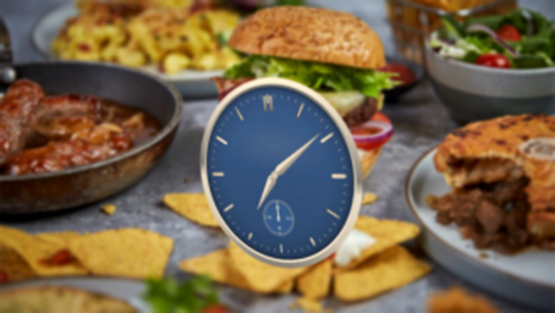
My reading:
{"hour": 7, "minute": 9}
